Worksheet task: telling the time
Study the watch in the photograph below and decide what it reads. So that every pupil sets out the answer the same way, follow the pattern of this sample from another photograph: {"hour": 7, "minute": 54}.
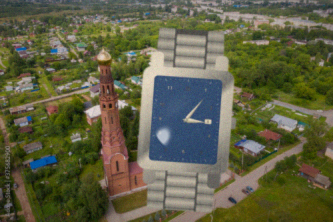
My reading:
{"hour": 3, "minute": 6}
